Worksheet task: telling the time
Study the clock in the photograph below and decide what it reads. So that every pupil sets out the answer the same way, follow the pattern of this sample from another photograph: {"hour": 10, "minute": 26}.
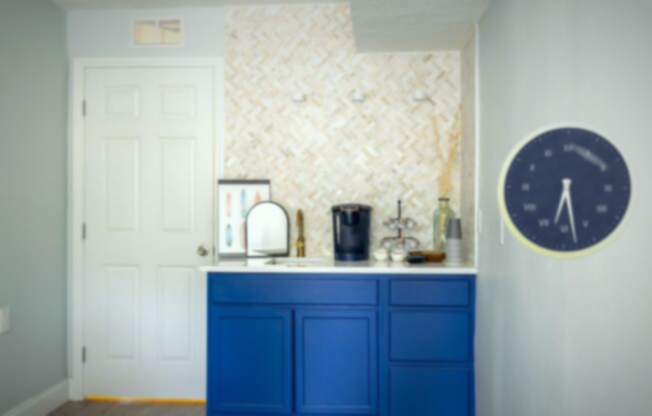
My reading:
{"hour": 6, "minute": 28}
